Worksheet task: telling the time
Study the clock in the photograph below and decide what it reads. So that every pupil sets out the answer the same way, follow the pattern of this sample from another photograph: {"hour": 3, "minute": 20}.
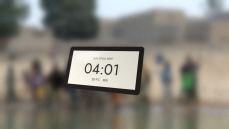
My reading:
{"hour": 4, "minute": 1}
